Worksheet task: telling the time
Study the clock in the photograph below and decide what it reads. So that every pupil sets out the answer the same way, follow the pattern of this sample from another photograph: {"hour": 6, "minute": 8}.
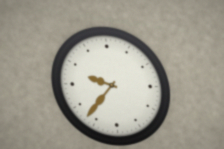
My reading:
{"hour": 9, "minute": 37}
